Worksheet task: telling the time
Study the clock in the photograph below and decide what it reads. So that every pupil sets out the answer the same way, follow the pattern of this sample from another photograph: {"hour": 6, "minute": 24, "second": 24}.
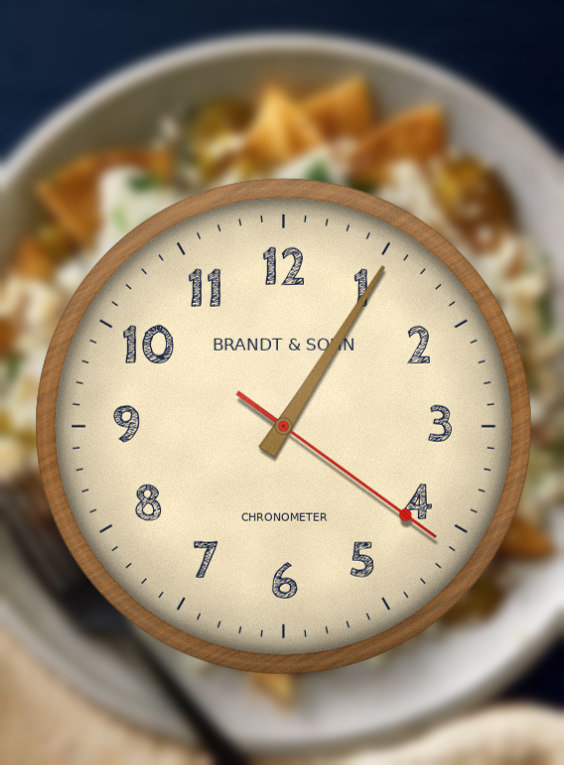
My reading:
{"hour": 1, "minute": 5, "second": 21}
